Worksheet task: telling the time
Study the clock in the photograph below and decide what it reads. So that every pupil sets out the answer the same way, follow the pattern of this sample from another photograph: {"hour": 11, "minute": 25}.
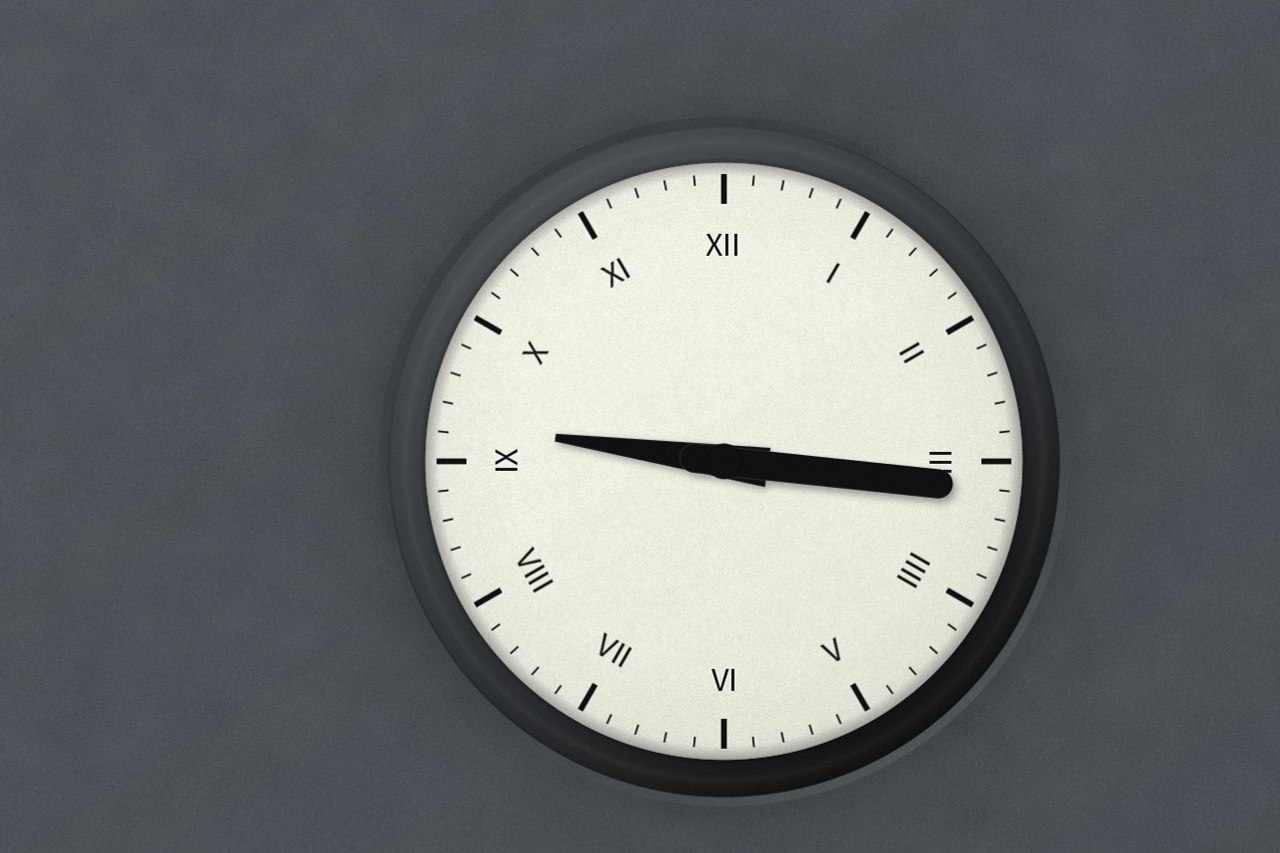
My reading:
{"hour": 9, "minute": 16}
